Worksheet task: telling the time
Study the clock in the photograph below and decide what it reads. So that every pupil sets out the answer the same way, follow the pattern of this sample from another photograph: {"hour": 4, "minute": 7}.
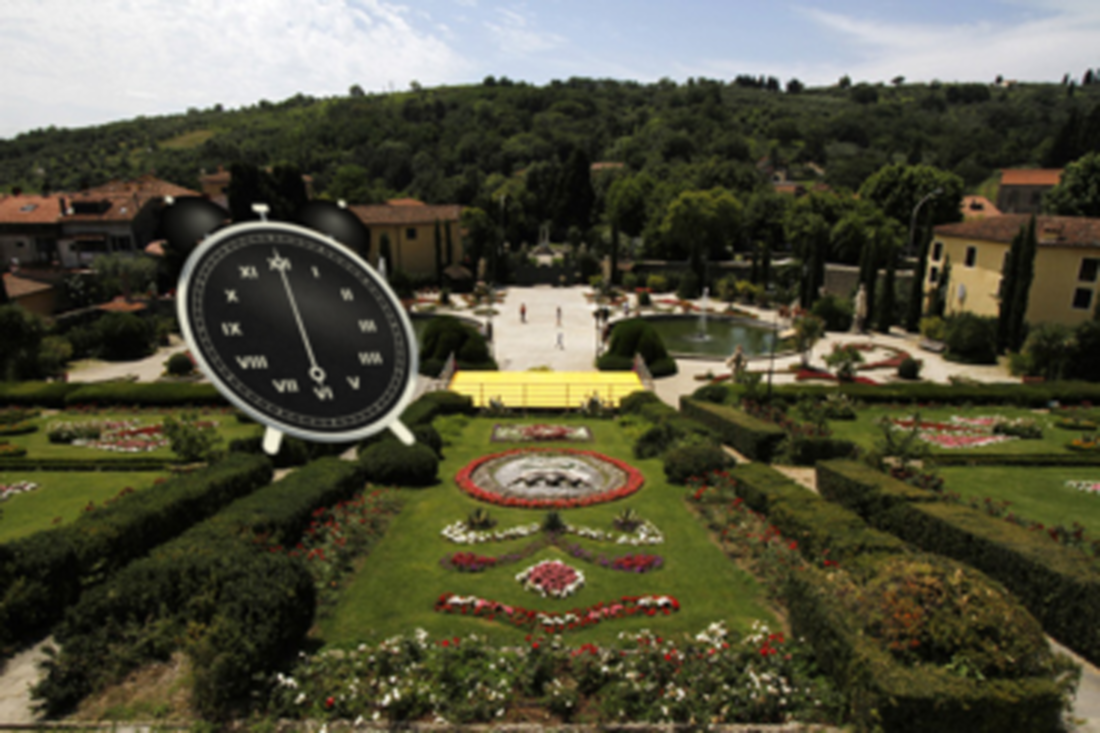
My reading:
{"hour": 6, "minute": 0}
